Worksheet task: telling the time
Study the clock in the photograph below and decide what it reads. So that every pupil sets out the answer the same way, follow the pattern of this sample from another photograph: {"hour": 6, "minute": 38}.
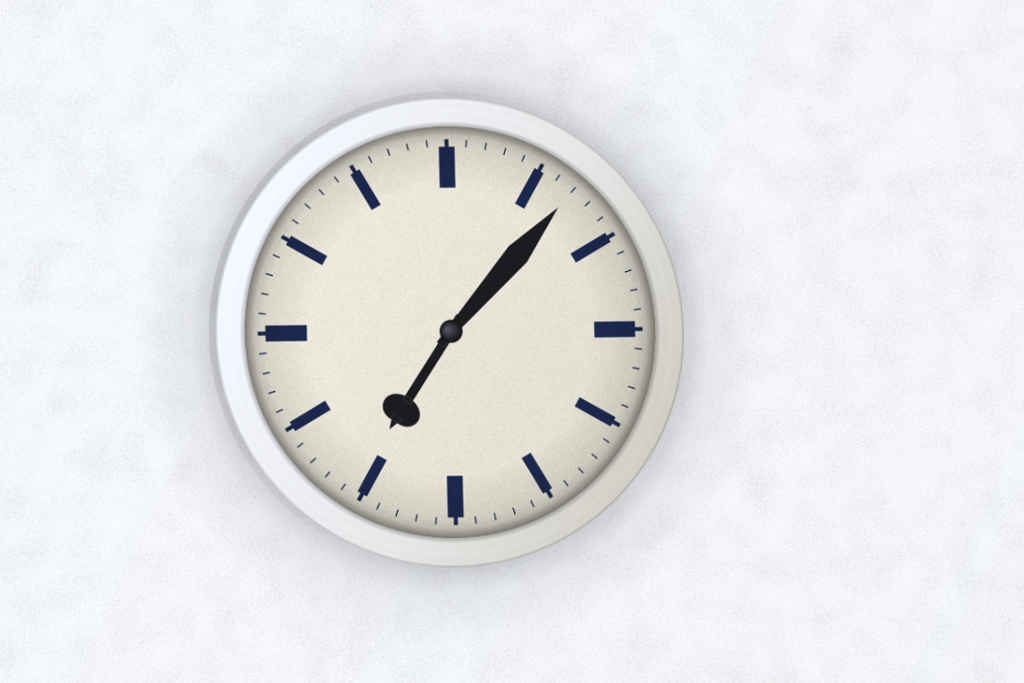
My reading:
{"hour": 7, "minute": 7}
